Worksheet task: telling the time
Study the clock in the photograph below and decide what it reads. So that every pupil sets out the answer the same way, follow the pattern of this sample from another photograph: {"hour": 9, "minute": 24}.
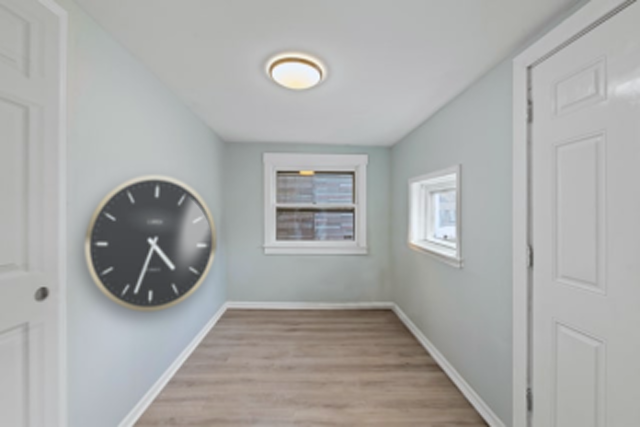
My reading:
{"hour": 4, "minute": 33}
